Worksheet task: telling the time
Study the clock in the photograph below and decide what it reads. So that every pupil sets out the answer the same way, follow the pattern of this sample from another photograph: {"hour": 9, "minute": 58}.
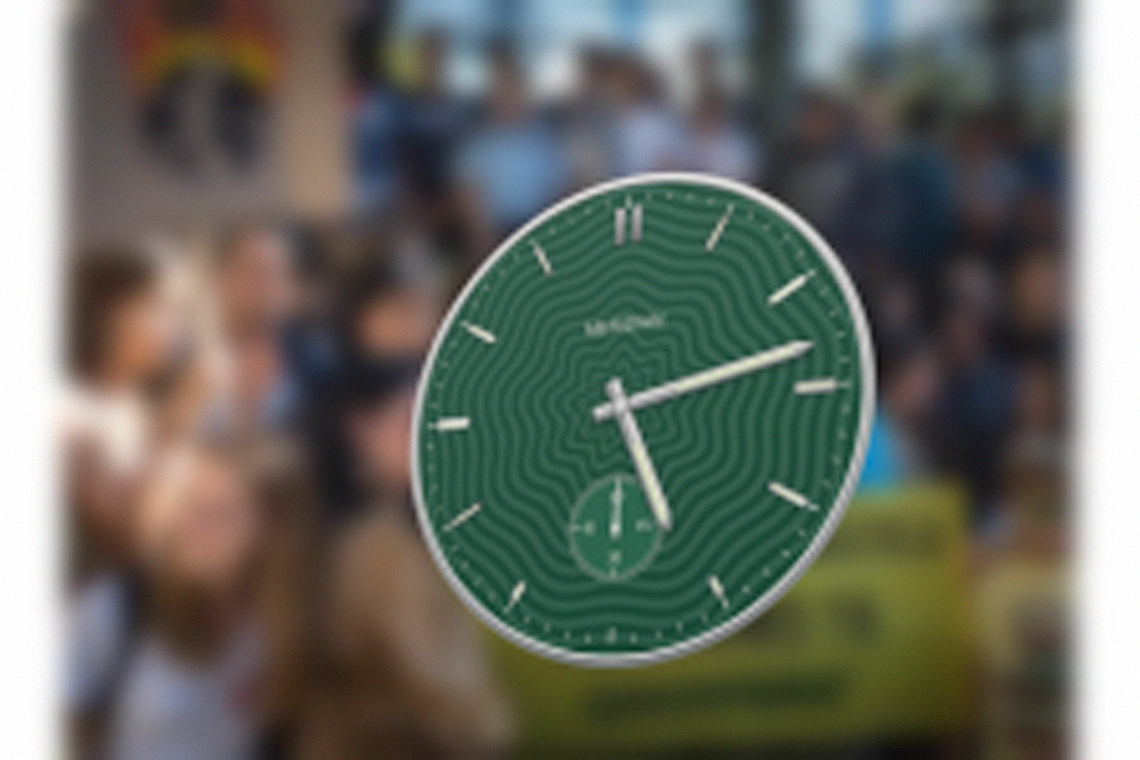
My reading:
{"hour": 5, "minute": 13}
